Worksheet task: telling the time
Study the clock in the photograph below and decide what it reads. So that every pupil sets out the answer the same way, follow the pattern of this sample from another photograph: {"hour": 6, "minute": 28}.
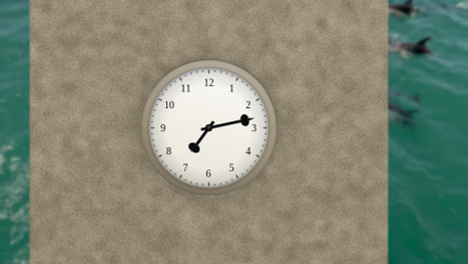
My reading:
{"hour": 7, "minute": 13}
